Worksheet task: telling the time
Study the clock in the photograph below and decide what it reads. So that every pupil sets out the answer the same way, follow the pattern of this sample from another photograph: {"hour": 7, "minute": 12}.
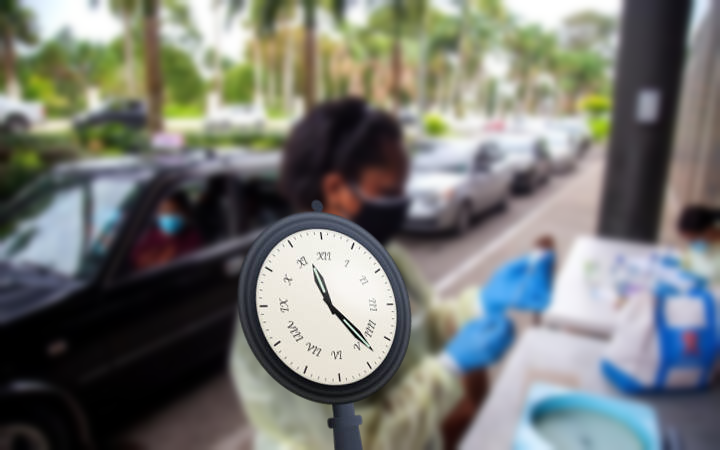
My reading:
{"hour": 11, "minute": 23}
